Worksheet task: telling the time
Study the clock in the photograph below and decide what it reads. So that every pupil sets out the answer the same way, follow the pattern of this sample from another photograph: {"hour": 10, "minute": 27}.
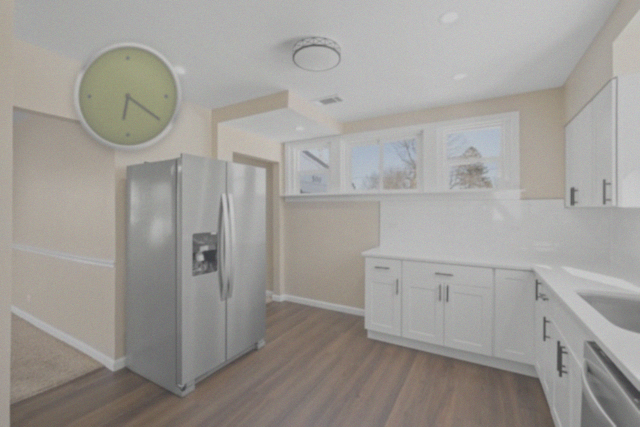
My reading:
{"hour": 6, "minute": 21}
